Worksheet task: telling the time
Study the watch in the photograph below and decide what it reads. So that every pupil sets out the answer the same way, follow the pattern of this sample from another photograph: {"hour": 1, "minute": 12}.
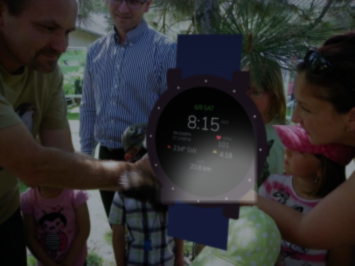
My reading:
{"hour": 8, "minute": 15}
